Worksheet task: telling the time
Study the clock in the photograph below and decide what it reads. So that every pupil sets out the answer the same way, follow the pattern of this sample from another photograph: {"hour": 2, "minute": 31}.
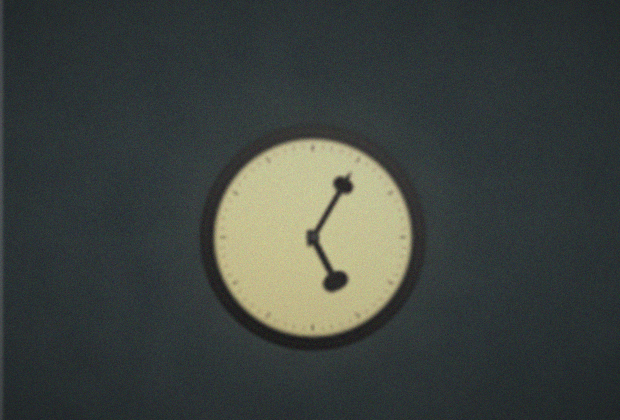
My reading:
{"hour": 5, "minute": 5}
